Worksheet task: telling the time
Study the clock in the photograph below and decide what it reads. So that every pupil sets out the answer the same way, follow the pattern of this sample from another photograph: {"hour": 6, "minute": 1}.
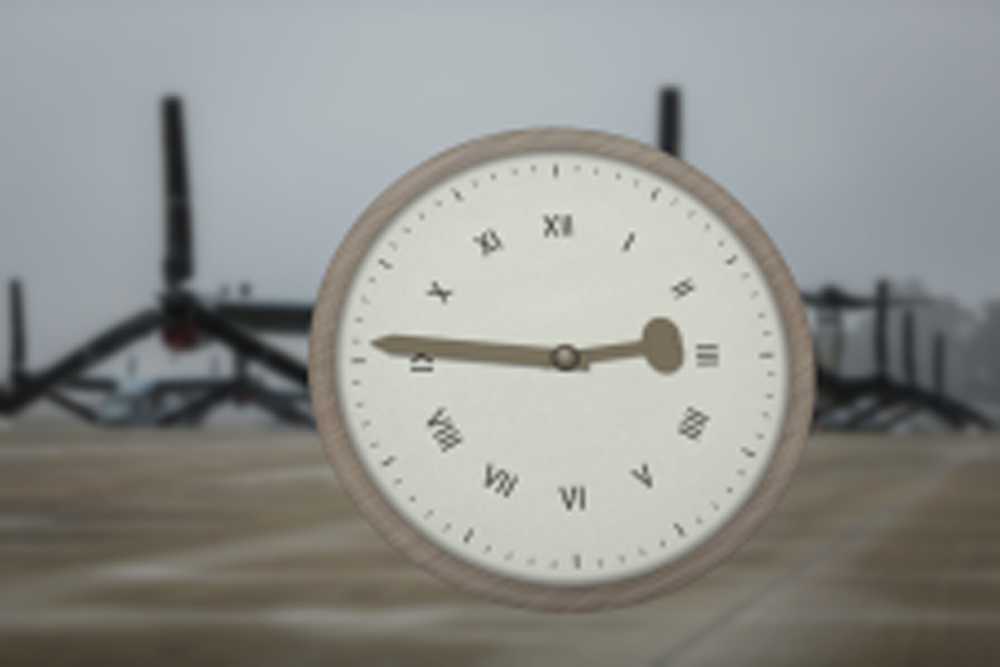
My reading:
{"hour": 2, "minute": 46}
